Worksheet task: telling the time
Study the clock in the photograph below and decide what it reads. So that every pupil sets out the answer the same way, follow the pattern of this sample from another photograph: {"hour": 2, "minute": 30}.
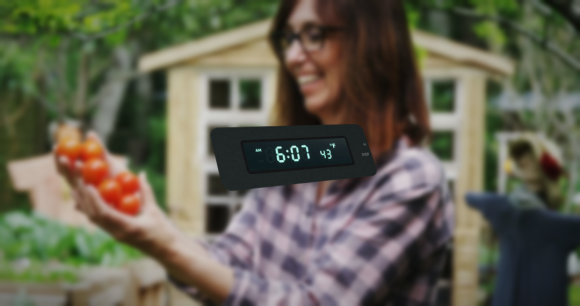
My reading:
{"hour": 6, "minute": 7}
